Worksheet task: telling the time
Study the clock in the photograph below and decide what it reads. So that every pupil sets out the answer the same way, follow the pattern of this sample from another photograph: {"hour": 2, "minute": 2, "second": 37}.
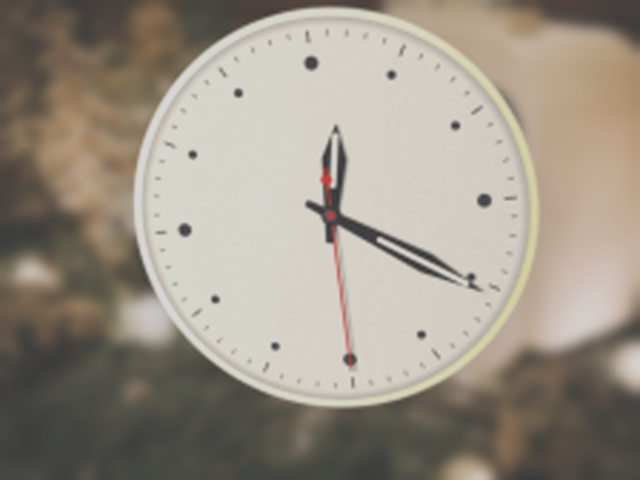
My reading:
{"hour": 12, "minute": 20, "second": 30}
